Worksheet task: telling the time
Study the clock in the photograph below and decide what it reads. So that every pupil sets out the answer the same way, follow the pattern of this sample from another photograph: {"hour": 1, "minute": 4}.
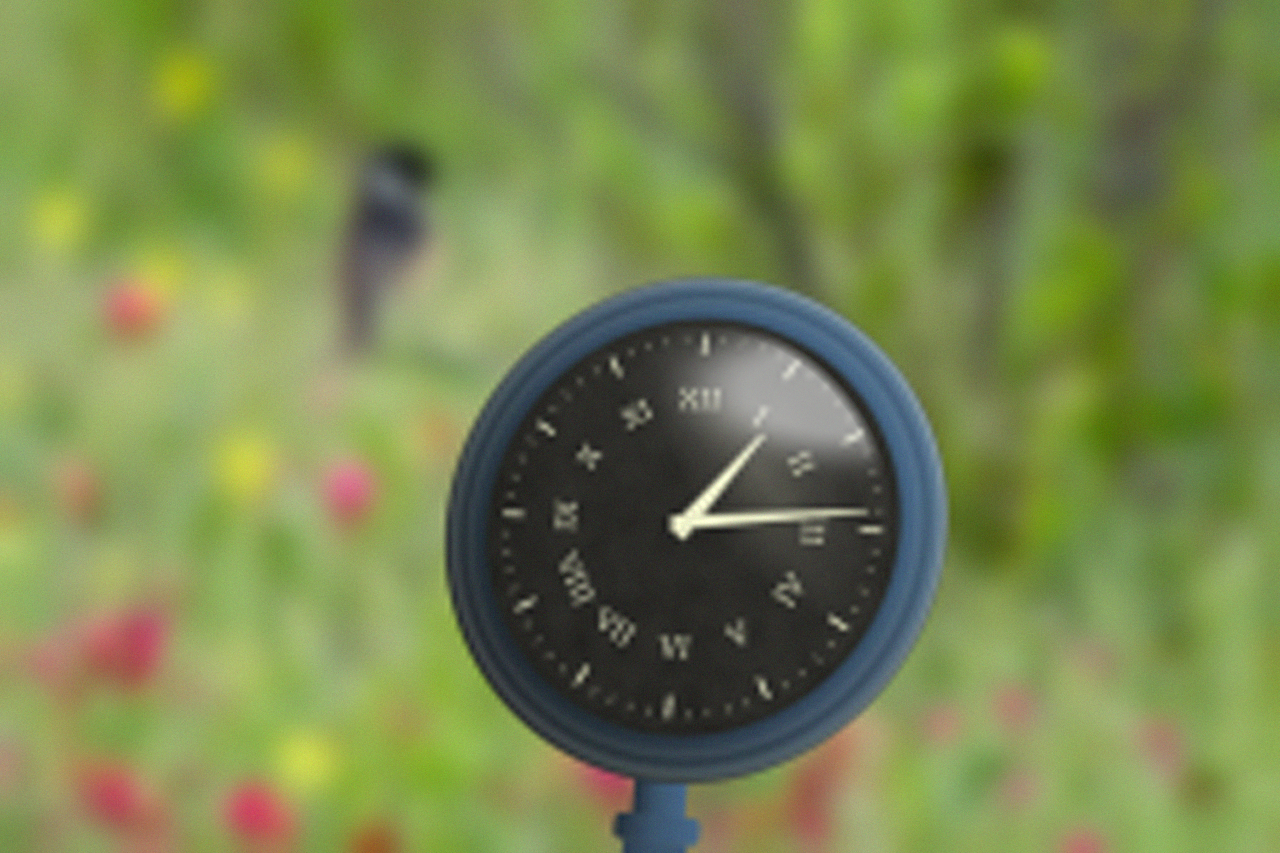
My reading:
{"hour": 1, "minute": 14}
